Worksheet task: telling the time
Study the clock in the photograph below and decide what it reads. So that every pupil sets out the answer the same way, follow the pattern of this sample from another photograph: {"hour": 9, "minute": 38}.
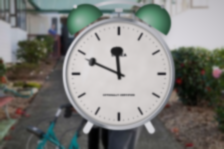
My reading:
{"hour": 11, "minute": 49}
